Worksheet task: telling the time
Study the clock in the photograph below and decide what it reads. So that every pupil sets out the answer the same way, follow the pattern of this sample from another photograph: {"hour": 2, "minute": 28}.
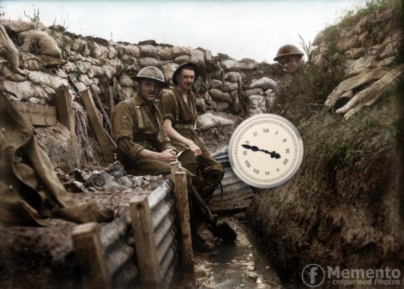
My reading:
{"hour": 3, "minute": 48}
